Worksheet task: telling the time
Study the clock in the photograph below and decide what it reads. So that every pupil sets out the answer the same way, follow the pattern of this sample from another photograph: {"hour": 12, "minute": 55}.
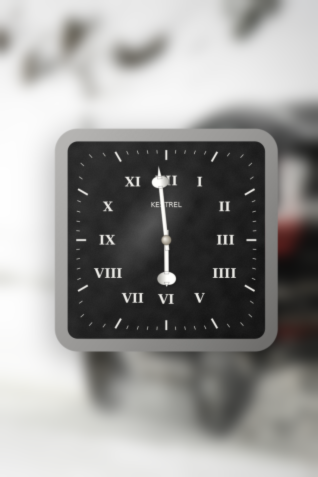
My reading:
{"hour": 5, "minute": 59}
